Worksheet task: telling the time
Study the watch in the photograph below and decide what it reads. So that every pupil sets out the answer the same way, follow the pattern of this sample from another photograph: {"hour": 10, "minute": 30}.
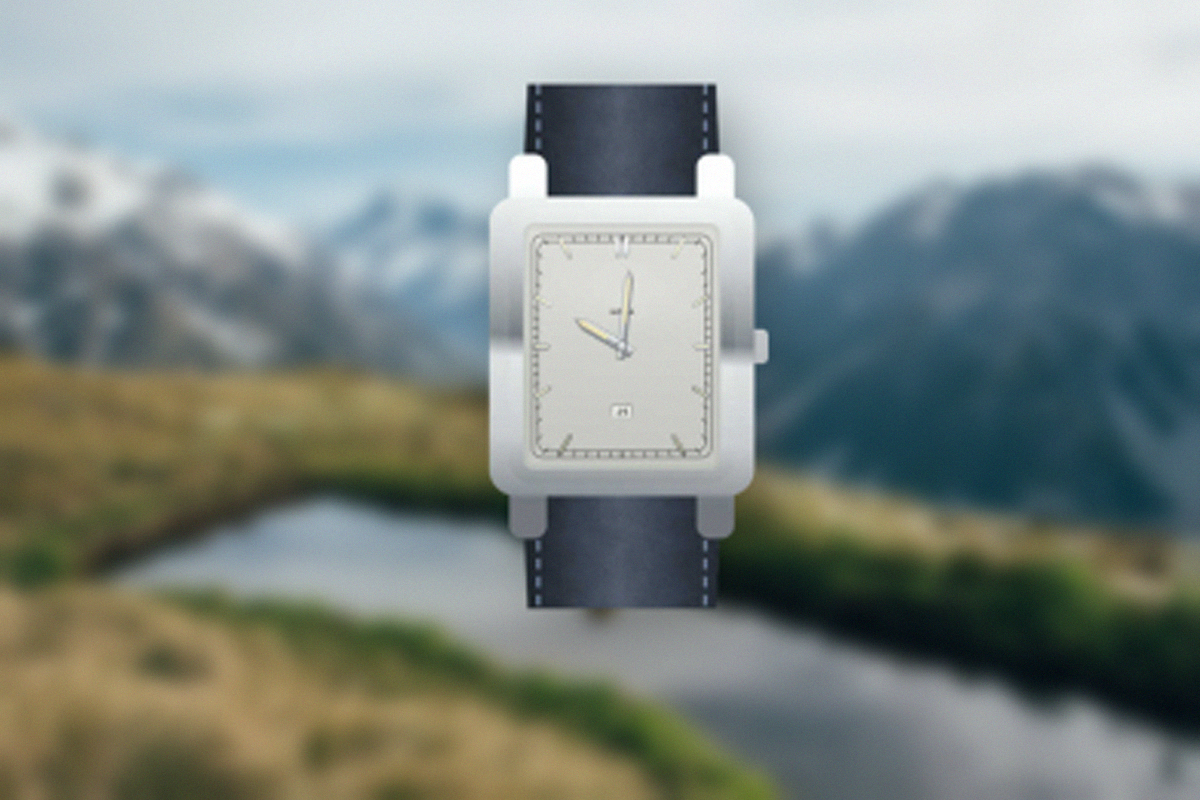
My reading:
{"hour": 10, "minute": 1}
